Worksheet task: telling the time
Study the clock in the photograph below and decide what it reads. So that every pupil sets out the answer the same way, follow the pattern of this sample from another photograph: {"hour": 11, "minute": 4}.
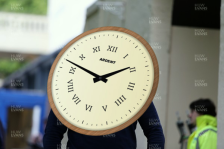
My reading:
{"hour": 1, "minute": 47}
